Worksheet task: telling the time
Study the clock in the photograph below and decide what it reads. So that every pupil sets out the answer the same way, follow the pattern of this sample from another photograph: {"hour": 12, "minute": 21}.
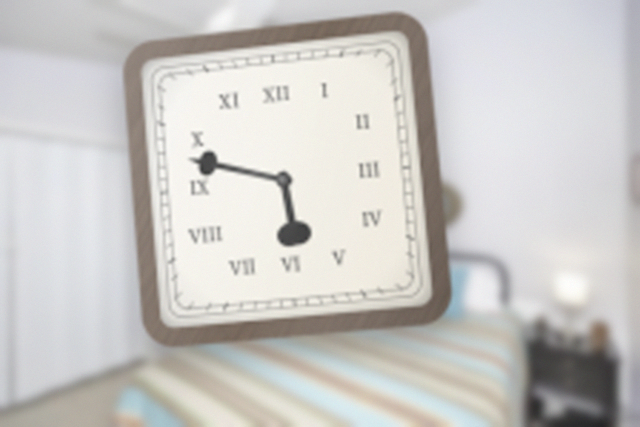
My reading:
{"hour": 5, "minute": 48}
